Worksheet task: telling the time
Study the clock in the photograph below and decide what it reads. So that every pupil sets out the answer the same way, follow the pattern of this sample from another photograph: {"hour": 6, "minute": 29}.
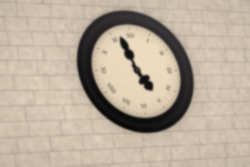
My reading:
{"hour": 4, "minute": 57}
